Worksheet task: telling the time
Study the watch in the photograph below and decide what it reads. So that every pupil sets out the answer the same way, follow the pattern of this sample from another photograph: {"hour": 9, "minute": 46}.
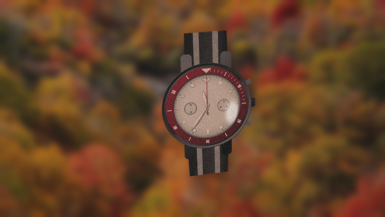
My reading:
{"hour": 11, "minute": 36}
